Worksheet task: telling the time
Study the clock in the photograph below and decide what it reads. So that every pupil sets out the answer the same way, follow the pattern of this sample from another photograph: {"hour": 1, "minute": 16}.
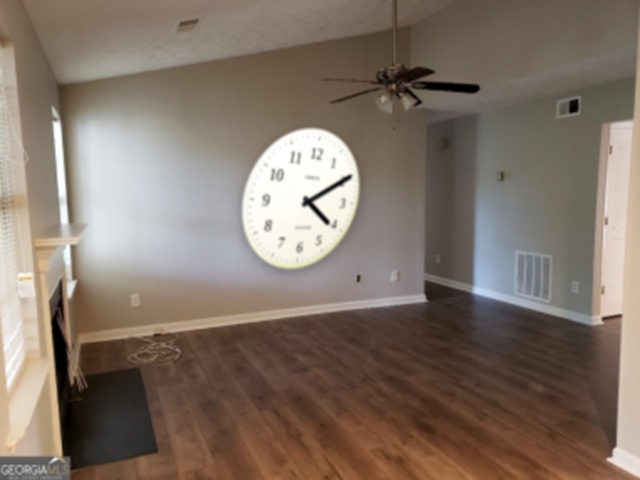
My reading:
{"hour": 4, "minute": 10}
